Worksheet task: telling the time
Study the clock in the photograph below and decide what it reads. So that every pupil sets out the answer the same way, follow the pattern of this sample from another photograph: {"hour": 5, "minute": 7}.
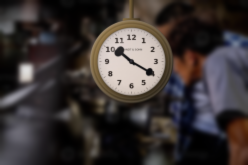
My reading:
{"hour": 10, "minute": 20}
